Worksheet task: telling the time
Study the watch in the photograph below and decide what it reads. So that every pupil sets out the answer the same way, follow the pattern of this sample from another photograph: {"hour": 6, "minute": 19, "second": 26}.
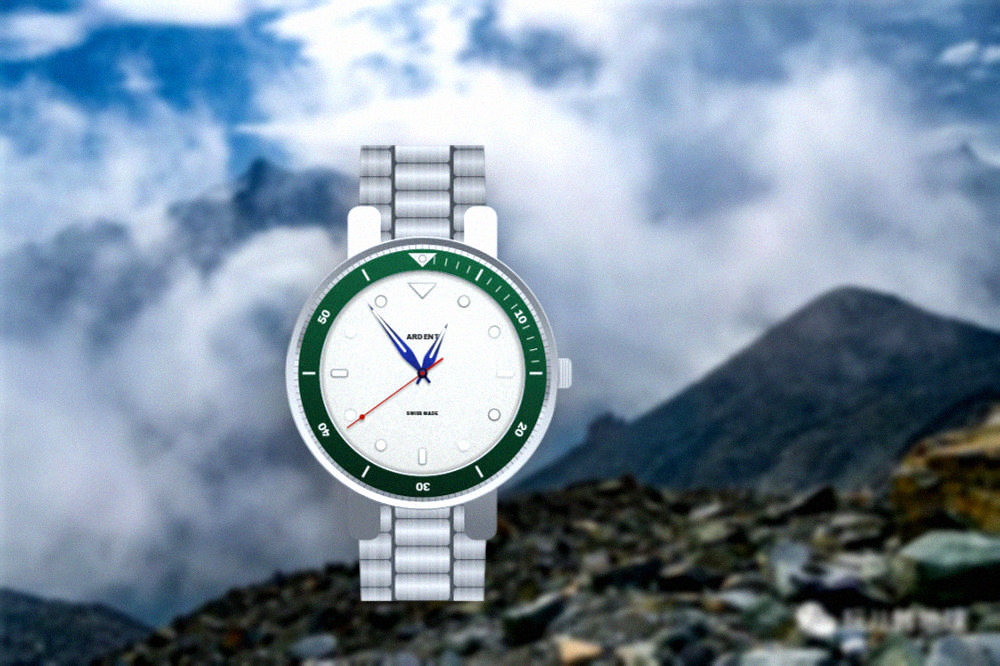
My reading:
{"hour": 12, "minute": 53, "second": 39}
